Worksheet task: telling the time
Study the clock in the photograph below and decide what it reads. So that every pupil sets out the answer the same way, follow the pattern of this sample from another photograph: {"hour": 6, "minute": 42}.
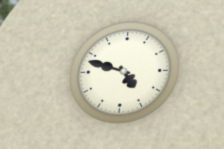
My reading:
{"hour": 4, "minute": 48}
